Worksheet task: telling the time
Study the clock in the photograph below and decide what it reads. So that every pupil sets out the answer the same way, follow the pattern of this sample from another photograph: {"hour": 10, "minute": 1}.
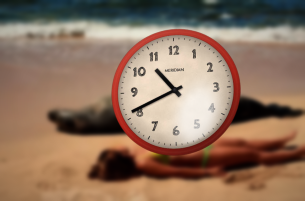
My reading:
{"hour": 10, "minute": 41}
